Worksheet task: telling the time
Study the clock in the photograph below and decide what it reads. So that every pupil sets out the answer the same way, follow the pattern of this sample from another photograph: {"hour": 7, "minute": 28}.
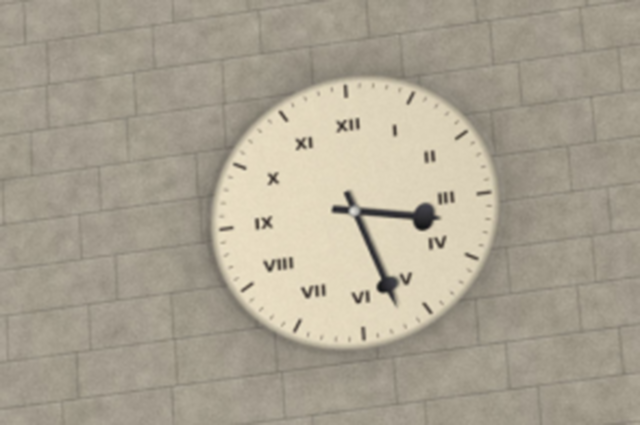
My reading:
{"hour": 3, "minute": 27}
